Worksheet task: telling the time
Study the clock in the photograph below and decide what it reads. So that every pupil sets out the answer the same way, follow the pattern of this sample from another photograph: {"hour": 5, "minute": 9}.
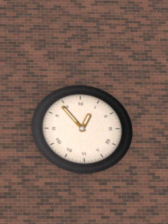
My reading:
{"hour": 12, "minute": 54}
